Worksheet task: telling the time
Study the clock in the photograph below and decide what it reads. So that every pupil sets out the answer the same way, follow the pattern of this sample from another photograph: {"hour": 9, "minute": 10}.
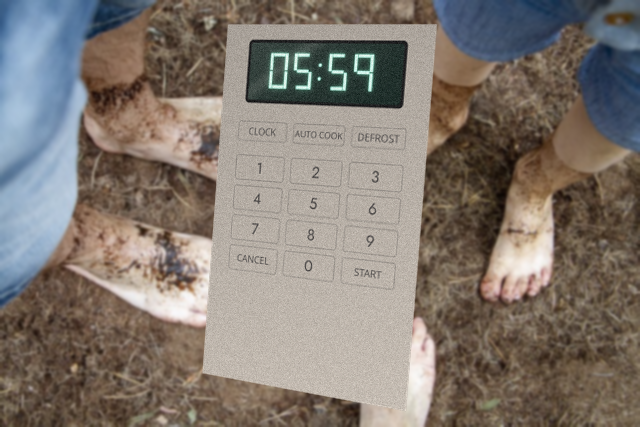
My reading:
{"hour": 5, "minute": 59}
